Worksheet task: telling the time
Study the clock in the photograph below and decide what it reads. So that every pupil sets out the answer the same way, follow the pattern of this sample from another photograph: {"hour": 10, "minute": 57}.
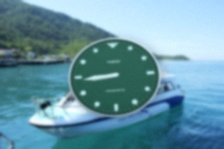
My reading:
{"hour": 8, "minute": 44}
